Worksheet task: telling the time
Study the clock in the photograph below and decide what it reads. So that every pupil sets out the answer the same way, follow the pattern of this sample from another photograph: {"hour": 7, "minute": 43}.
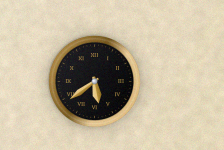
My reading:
{"hour": 5, "minute": 39}
